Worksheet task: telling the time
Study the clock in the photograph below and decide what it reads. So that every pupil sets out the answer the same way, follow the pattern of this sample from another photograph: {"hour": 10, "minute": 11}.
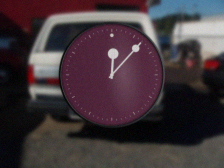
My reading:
{"hour": 12, "minute": 7}
